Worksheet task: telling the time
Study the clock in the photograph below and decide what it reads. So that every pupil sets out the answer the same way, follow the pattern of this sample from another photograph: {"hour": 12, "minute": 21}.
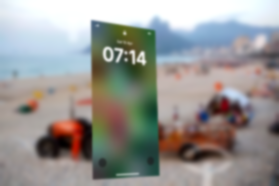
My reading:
{"hour": 7, "minute": 14}
